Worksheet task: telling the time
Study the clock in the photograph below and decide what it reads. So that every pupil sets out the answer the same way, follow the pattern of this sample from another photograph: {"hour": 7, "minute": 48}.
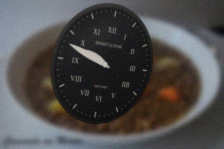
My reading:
{"hour": 9, "minute": 48}
